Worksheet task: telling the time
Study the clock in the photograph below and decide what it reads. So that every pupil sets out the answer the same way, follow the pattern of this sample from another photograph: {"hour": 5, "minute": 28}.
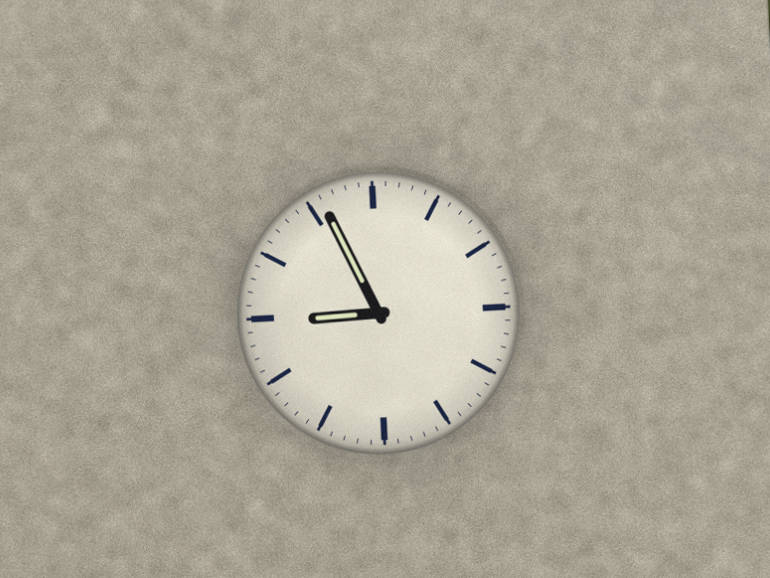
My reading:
{"hour": 8, "minute": 56}
